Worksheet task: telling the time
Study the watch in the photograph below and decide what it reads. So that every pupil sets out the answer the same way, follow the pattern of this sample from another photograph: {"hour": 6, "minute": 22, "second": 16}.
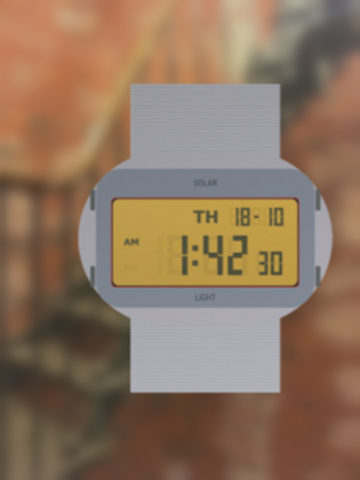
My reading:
{"hour": 1, "minute": 42, "second": 30}
